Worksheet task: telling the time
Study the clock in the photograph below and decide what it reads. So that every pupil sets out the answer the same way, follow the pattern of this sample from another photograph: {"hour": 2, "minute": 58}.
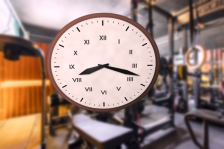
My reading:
{"hour": 8, "minute": 18}
